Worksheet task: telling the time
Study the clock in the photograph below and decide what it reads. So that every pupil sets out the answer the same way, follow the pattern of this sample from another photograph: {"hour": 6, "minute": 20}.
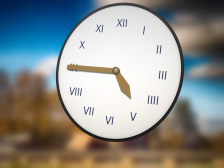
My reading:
{"hour": 4, "minute": 45}
